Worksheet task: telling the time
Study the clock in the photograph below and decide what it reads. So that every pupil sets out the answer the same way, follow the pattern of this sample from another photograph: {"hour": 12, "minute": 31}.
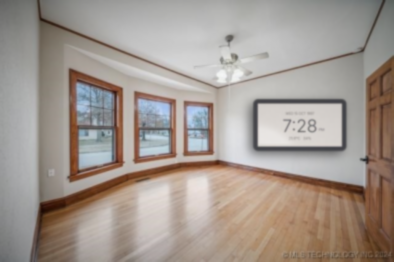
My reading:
{"hour": 7, "minute": 28}
